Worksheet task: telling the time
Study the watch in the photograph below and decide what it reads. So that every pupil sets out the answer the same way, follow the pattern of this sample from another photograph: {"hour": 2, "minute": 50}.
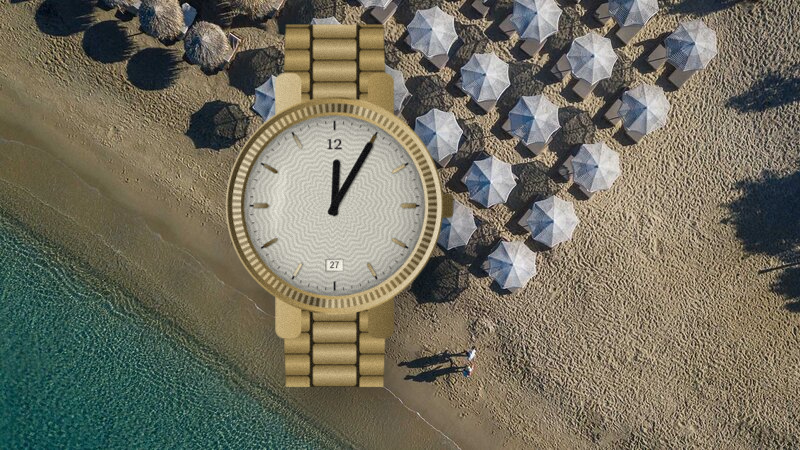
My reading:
{"hour": 12, "minute": 5}
